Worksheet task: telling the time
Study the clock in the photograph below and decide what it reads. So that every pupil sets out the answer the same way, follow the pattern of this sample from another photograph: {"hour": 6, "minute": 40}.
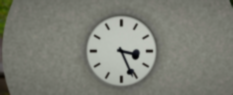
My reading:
{"hour": 3, "minute": 26}
